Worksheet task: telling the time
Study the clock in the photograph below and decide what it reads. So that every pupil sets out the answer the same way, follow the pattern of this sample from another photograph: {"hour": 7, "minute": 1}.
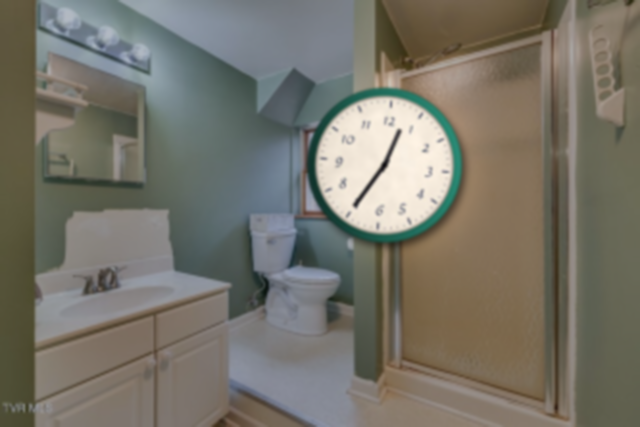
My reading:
{"hour": 12, "minute": 35}
